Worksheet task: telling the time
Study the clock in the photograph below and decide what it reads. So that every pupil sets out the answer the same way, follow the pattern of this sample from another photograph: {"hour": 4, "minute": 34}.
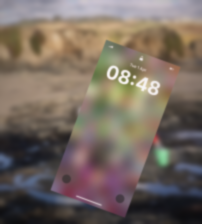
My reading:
{"hour": 8, "minute": 48}
